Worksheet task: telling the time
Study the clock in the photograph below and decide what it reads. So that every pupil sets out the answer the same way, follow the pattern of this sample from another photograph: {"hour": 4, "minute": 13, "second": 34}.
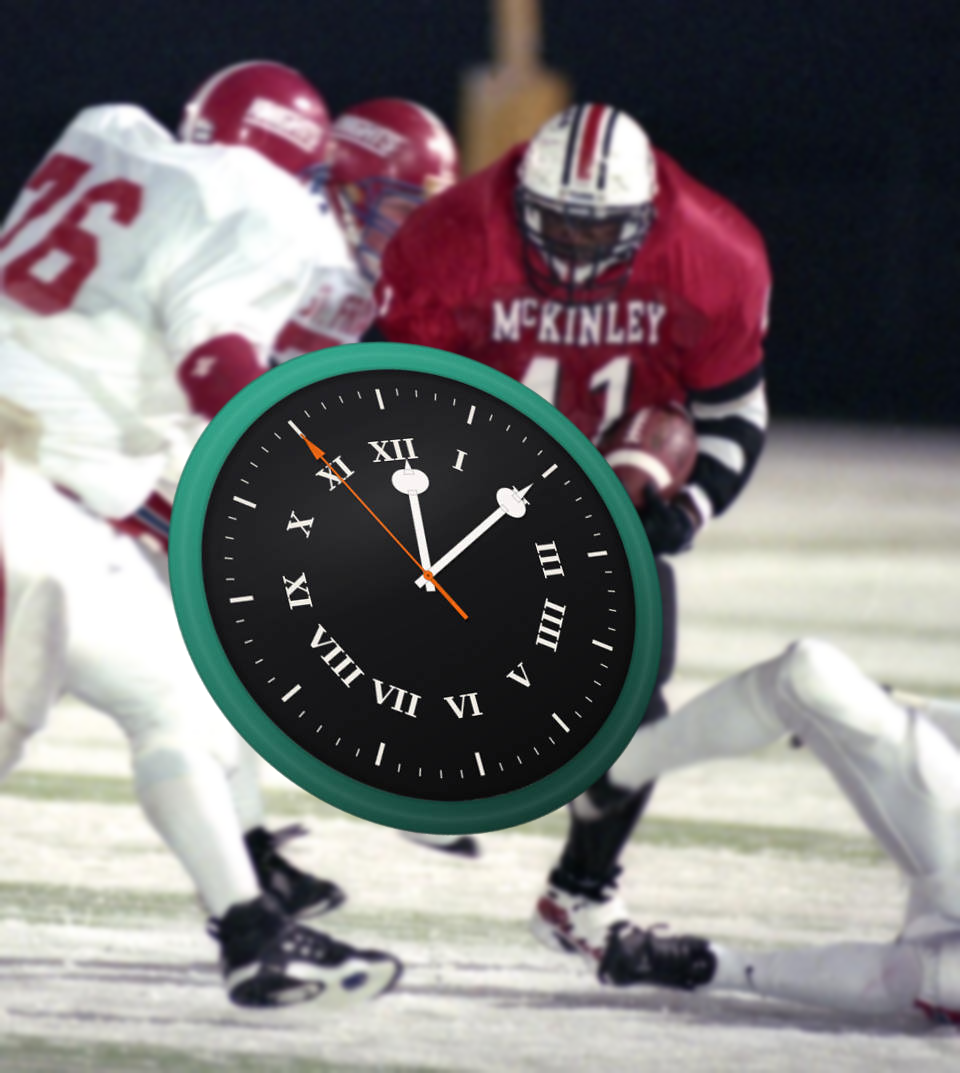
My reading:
{"hour": 12, "minute": 9, "second": 55}
